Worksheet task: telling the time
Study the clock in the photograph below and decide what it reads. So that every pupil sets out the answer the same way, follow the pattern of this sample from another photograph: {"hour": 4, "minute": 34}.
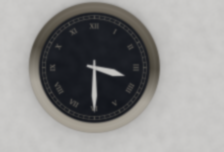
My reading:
{"hour": 3, "minute": 30}
